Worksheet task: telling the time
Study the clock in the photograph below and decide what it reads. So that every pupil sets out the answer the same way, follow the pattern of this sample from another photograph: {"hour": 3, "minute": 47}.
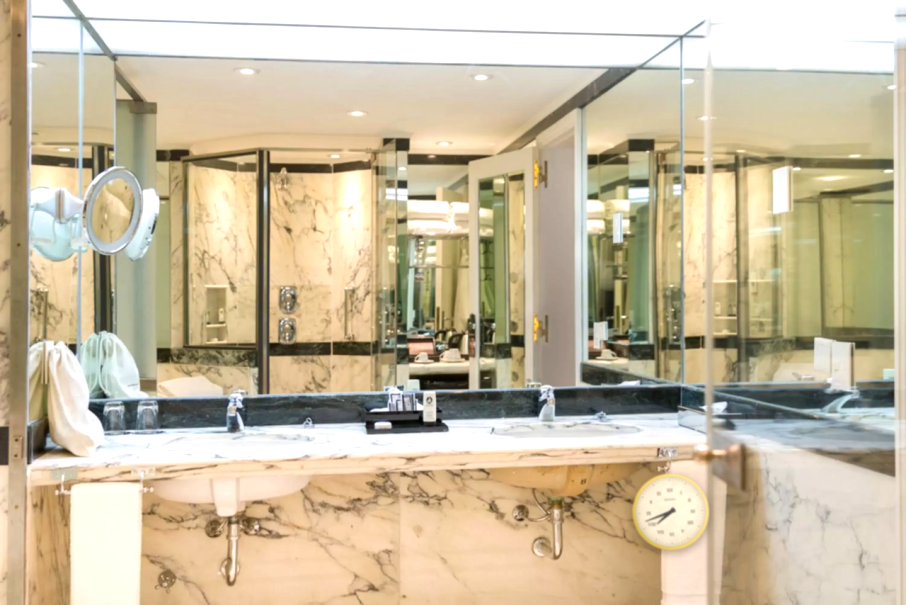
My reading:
{"hour": 7, "minute": 42}
